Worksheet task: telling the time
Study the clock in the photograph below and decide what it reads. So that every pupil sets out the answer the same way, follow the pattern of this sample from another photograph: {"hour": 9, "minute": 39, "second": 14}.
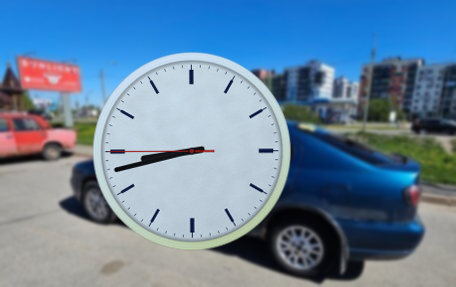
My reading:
{"hour": 8, "minute": 42, "second": 45}
